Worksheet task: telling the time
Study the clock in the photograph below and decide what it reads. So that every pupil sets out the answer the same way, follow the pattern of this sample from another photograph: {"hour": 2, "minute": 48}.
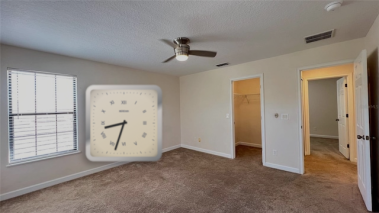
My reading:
{"hour": 8, "minute": 33}
